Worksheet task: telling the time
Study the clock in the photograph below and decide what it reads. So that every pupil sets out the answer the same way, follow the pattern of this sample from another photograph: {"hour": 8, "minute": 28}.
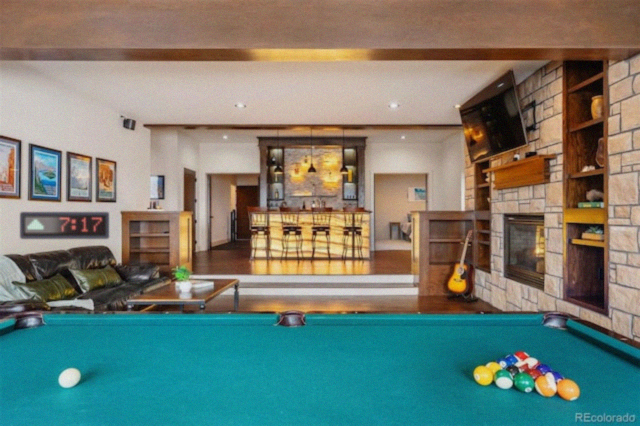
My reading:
{"hour": 7, "minute": 17}
